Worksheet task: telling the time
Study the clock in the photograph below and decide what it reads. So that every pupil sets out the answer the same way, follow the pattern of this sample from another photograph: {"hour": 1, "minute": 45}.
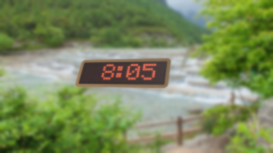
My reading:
{"hour": 8, "minute": 5}
